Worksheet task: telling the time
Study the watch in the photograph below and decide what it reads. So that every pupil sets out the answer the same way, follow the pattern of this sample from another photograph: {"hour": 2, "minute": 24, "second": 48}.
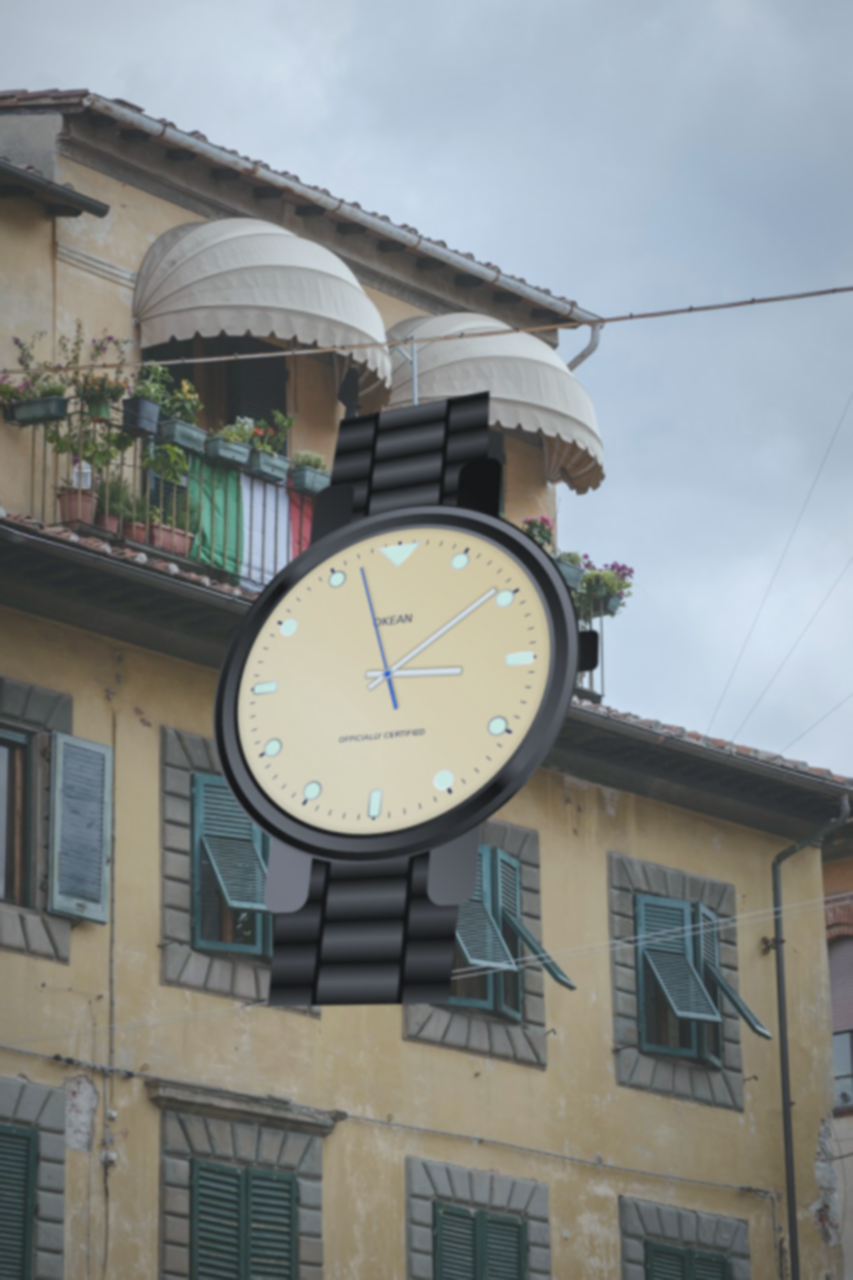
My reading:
{"hour": 3, "minute": 8, "second": 57}
